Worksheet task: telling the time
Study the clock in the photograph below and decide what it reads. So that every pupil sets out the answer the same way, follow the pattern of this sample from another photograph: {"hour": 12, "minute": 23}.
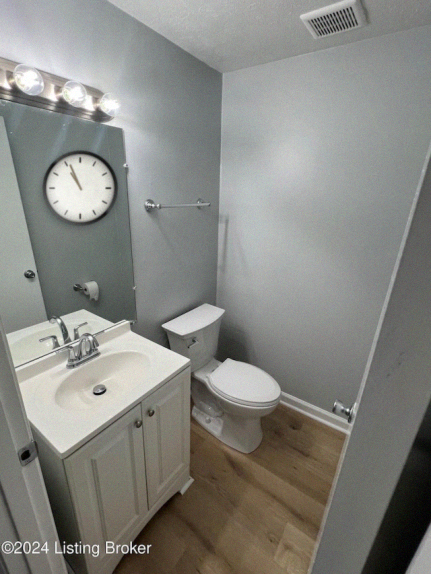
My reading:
{"hour": 10, "minute": 56}
